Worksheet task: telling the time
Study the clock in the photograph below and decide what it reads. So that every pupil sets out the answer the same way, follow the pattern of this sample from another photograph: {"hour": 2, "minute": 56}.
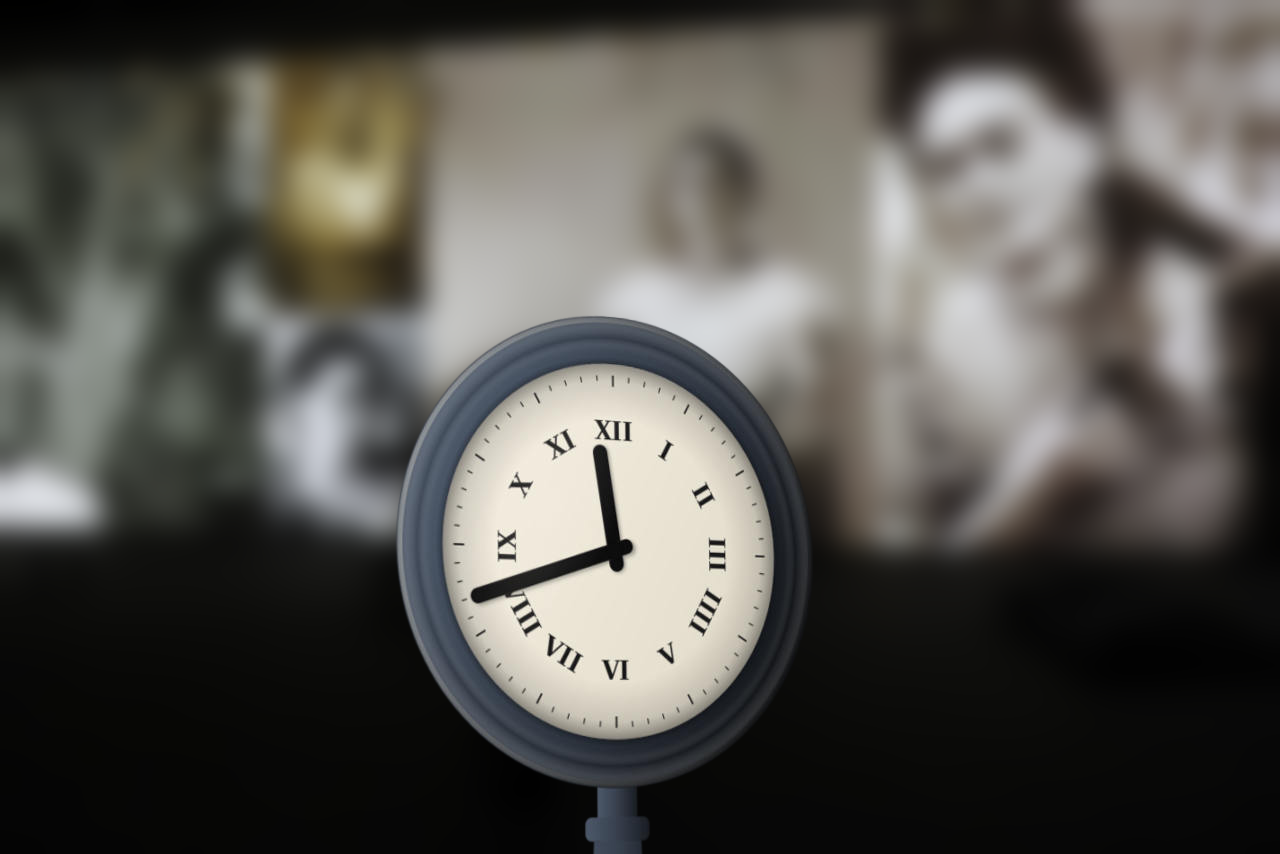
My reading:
{"hour": 11, "minute": 42}
